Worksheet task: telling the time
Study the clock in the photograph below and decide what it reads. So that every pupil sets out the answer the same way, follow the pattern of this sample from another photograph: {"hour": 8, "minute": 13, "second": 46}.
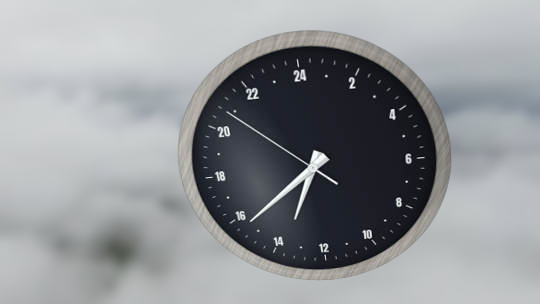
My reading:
{"hour": 13, "minute": 38, "second": 52}
